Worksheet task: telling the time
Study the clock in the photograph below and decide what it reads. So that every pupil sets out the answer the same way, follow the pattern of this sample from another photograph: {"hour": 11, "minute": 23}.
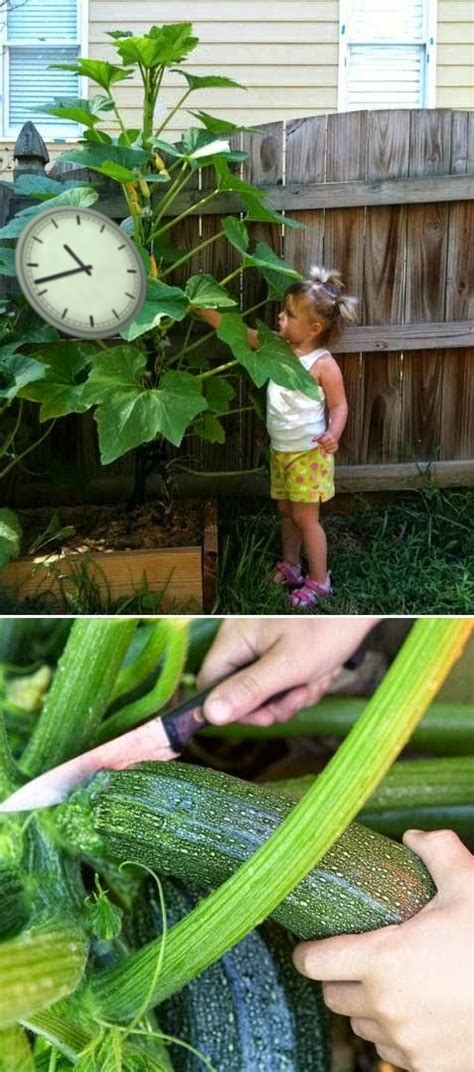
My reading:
{"hour": 10, "minute": 42}
